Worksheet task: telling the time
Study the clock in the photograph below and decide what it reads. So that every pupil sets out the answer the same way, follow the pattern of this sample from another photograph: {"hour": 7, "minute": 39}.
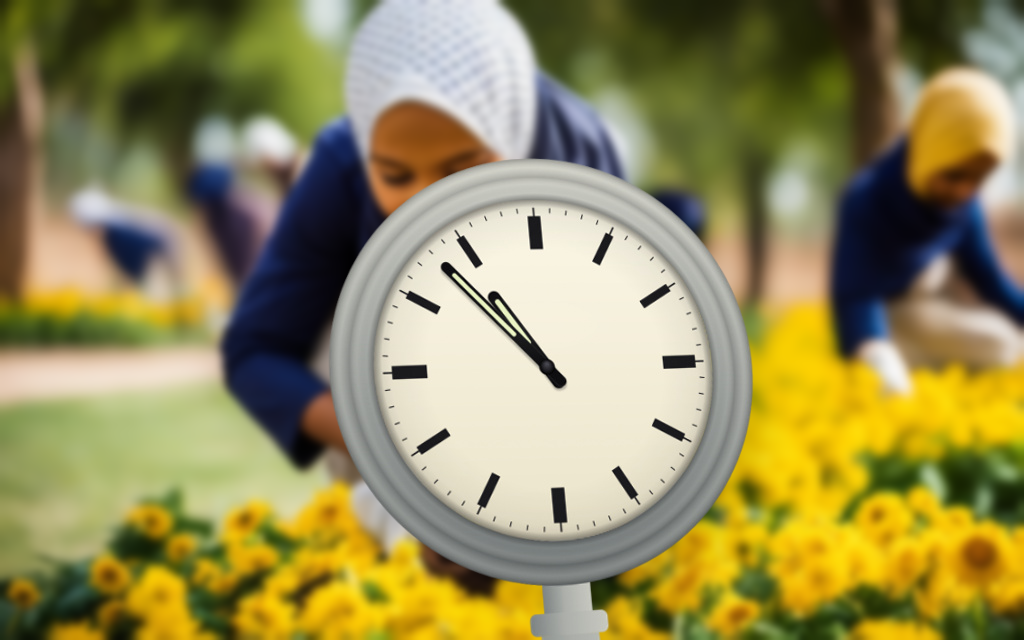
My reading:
{"hour": 10, "minute": 53}
